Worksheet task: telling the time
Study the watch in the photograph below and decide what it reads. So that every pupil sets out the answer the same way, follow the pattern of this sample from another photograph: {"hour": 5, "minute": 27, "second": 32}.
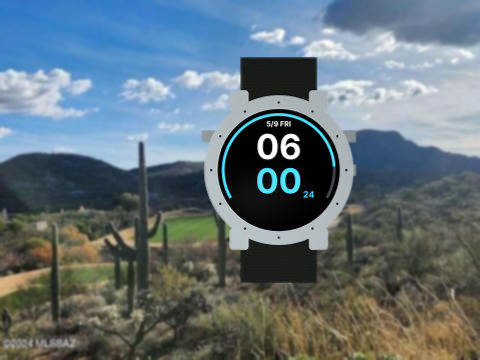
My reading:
{"hour": 6, "minute": 0, "second": 24}
